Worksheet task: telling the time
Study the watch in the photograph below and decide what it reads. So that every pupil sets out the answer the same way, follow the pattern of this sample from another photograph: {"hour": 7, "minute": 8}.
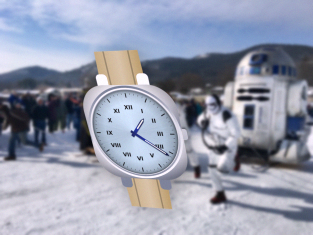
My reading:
{"hour": 1, "minute": 21}
